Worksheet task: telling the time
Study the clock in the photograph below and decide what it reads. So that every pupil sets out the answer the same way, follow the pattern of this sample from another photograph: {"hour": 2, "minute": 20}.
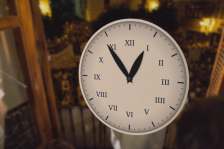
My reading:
{"hour": 12, "minute": 54}
